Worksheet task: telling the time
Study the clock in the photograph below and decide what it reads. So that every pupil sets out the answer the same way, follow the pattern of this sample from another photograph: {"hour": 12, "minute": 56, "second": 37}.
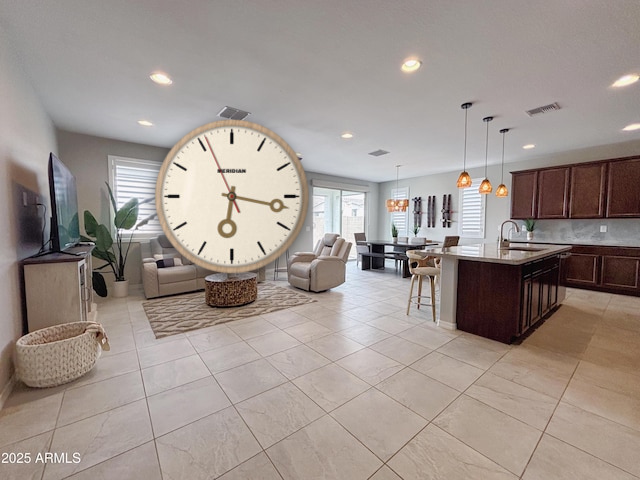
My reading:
{"hour": 6, "minute": 16, "second": 56}
